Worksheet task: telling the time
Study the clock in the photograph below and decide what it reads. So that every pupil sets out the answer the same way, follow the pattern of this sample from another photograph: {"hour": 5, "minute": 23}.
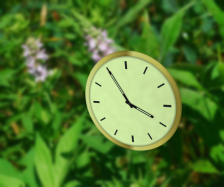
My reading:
{"hour": 3, "minute": 55}
